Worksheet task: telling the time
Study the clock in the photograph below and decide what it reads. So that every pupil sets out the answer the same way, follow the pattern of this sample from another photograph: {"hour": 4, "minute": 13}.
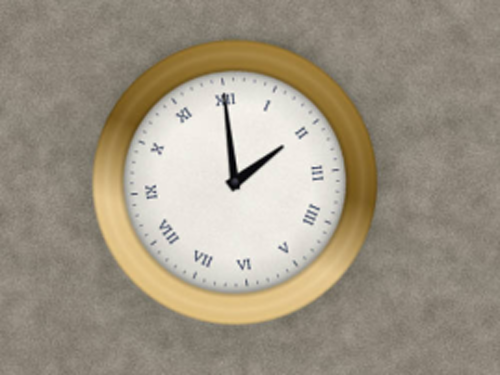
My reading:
{"hour": 2, "minute": 0}
